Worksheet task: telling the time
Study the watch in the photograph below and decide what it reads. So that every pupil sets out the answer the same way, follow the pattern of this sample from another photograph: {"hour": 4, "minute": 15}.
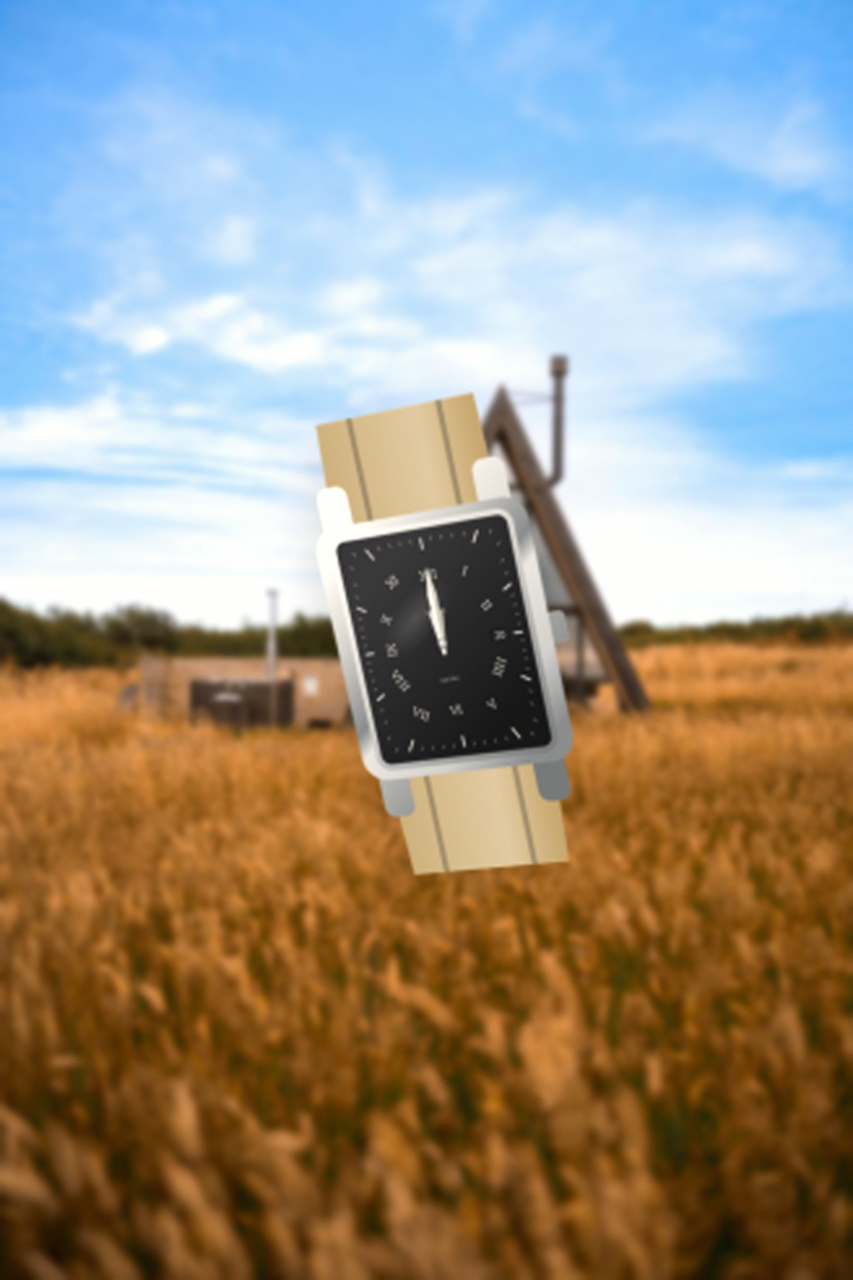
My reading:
{"hour": 12, "minute": 0}
